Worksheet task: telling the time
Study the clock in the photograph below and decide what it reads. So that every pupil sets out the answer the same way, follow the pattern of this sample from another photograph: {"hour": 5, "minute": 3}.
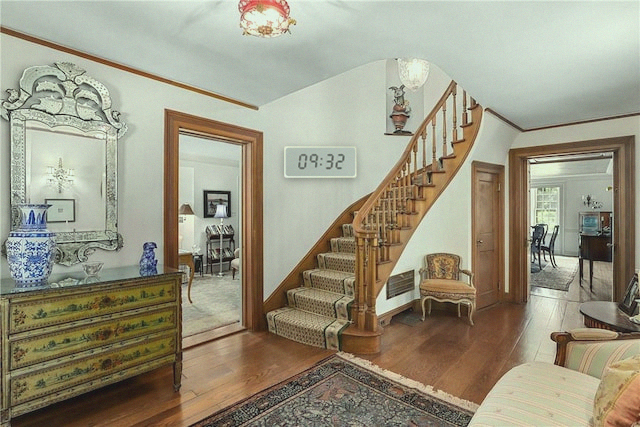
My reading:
{"hour": 9, "minute": 32}
